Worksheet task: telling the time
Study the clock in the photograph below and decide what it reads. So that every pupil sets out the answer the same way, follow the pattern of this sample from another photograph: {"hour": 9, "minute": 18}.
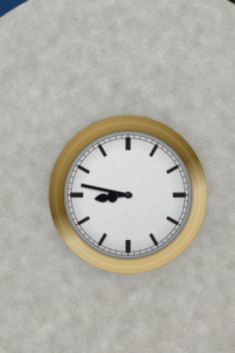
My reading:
{"hour": 8, "minute": 47}
